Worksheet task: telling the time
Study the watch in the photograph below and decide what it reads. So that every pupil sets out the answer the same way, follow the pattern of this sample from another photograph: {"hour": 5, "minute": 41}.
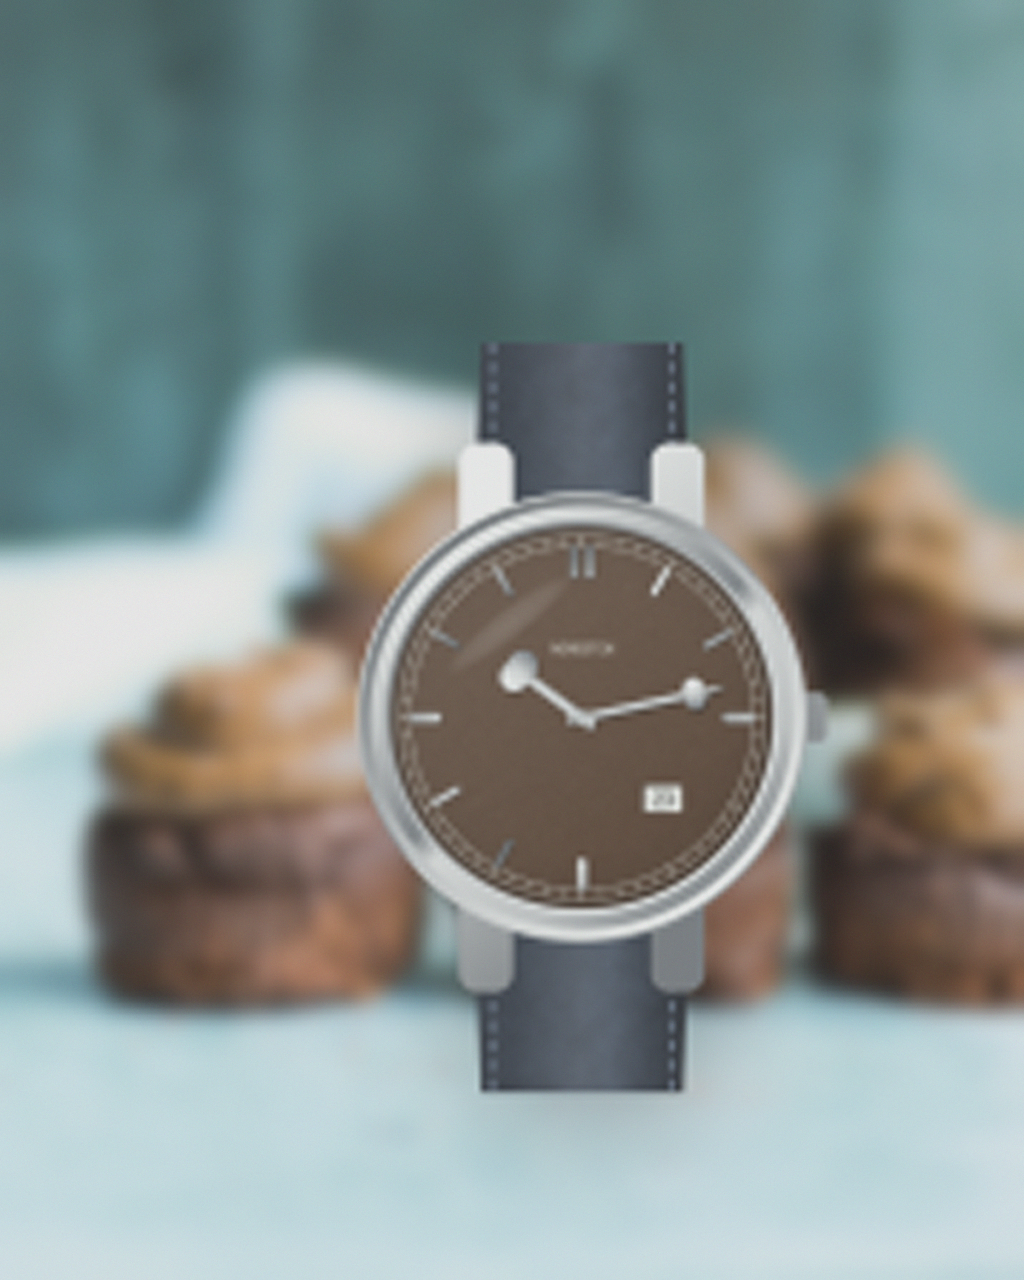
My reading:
{"hour": 10, "minute": 13}
